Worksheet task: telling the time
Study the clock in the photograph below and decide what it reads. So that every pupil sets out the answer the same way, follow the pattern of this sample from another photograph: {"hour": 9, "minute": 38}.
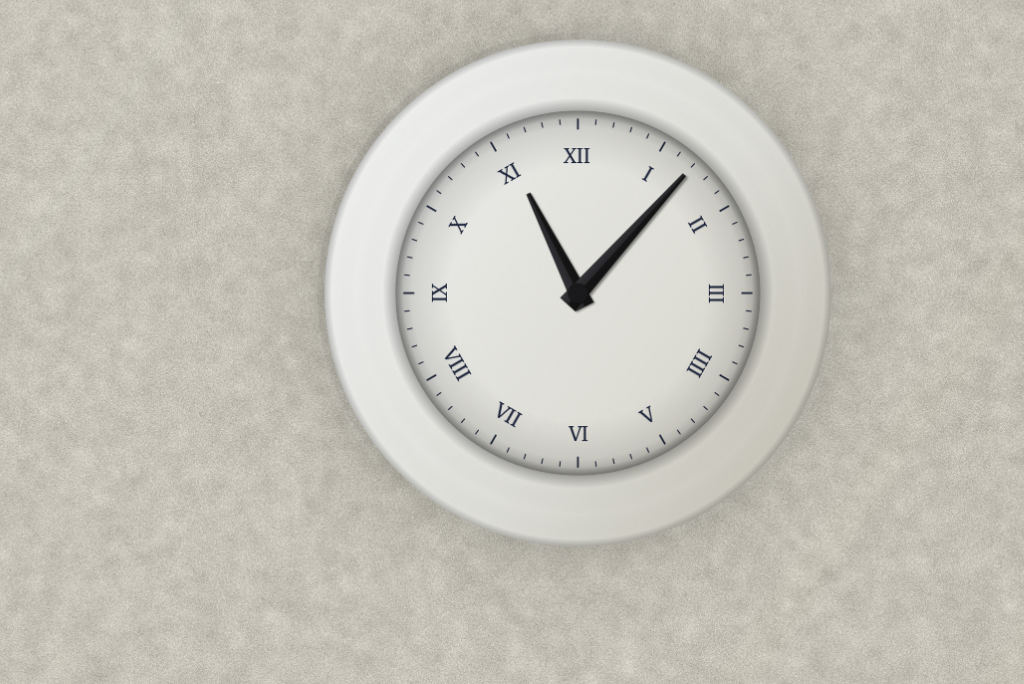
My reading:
{"hour": 11, "minute": 7}
